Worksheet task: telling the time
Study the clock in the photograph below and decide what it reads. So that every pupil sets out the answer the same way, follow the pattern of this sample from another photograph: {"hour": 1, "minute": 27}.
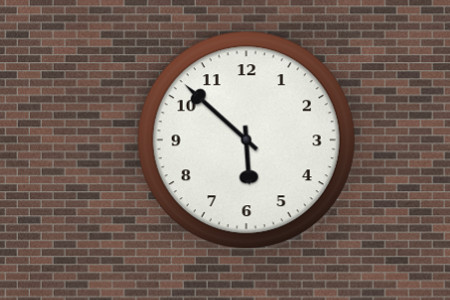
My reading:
{"hour": 5, "minute": 52}
